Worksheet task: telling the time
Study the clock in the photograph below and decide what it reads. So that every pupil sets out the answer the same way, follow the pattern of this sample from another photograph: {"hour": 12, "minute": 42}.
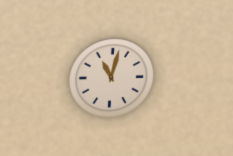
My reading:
{"hour": 11, "minute": 2}
